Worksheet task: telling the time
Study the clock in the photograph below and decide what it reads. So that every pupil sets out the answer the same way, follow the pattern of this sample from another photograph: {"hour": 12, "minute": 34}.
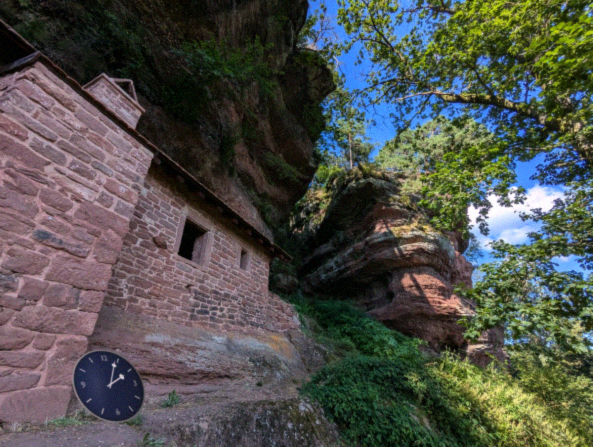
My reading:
{"hour": 2, "minute": 4}
